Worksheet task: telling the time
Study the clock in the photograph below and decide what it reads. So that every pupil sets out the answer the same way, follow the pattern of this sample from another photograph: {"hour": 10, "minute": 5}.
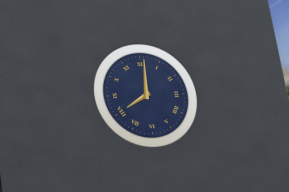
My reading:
{"hour": 8, "minute": 1}
